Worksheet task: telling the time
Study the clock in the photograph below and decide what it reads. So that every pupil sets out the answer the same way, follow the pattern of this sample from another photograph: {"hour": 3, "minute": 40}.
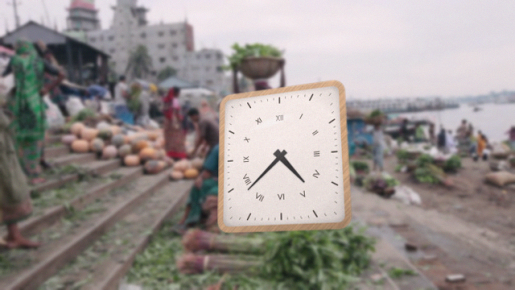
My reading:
{"hour": 4, "minute": 38}
